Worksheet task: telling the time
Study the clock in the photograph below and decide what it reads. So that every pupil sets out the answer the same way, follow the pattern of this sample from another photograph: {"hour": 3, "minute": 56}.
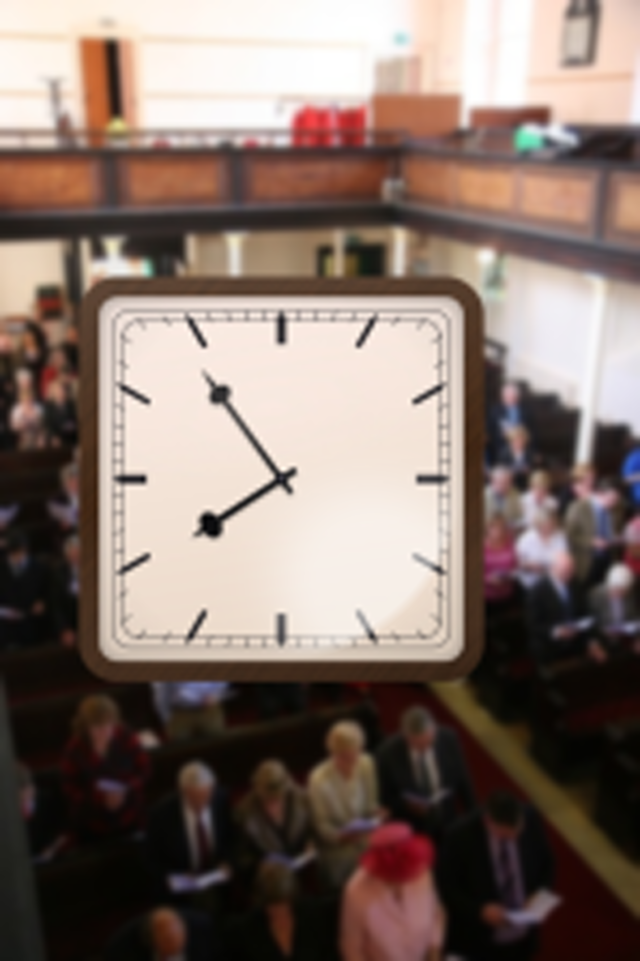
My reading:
{"hour": 7, "minute": 54}
